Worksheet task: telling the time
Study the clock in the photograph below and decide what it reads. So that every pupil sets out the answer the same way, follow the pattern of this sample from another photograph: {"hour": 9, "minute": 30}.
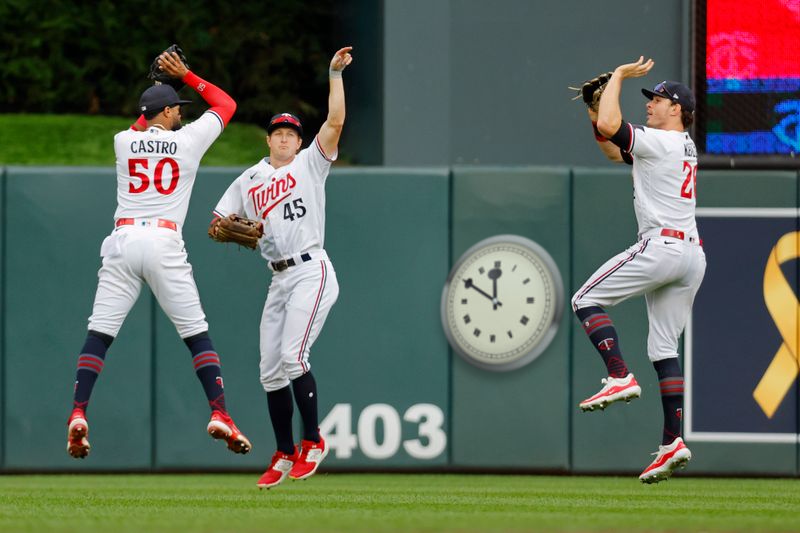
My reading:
{"hour": 11, "minute": 50}
